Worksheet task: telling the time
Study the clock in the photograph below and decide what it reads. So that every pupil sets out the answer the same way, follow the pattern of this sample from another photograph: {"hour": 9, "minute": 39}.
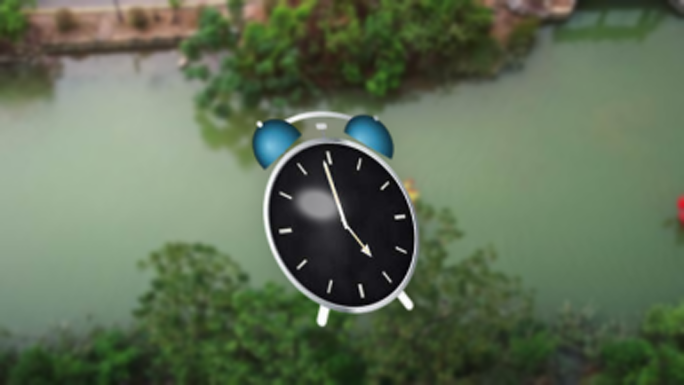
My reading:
{"hour": 4, "minute": 59}
